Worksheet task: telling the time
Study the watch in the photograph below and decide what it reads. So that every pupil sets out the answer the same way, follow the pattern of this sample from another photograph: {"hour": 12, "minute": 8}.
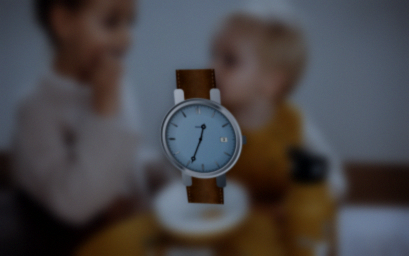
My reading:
{"hour": 12, "minute": 34}
